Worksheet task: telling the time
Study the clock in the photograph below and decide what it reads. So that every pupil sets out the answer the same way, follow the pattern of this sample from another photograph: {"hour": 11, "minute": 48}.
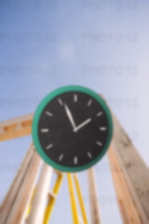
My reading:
{"hour": 1, "minute": 56}
